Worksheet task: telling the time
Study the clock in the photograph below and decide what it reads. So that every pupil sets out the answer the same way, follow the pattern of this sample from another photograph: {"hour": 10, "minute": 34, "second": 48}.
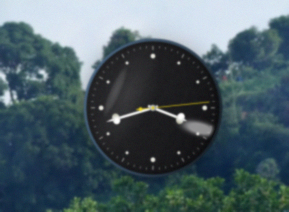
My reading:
{"hour": 3, "minute": 42, "second": 14}
